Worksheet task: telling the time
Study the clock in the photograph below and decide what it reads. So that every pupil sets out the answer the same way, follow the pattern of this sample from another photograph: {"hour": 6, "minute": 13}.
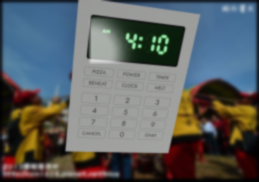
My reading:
{"hour": 4, "minute": 10}
